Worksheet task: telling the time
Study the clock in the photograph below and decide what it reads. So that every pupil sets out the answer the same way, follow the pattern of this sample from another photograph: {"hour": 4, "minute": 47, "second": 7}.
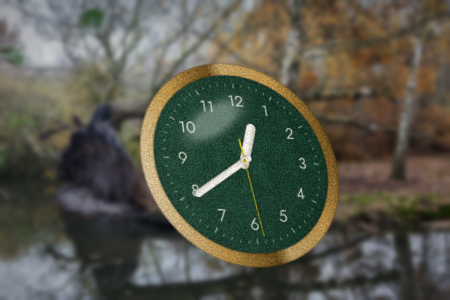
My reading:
{"hour": 12, "minute": 39, "second": 29}
